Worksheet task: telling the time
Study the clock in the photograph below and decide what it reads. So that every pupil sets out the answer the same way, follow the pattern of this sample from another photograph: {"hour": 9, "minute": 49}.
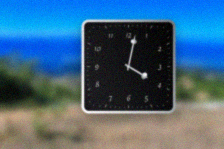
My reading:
{"hour": 4, "minute": 2}
